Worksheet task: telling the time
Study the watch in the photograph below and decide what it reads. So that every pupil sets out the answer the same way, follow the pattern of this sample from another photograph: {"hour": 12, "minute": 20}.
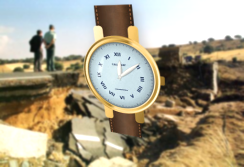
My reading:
{"hour": 12, "minute": 9}
